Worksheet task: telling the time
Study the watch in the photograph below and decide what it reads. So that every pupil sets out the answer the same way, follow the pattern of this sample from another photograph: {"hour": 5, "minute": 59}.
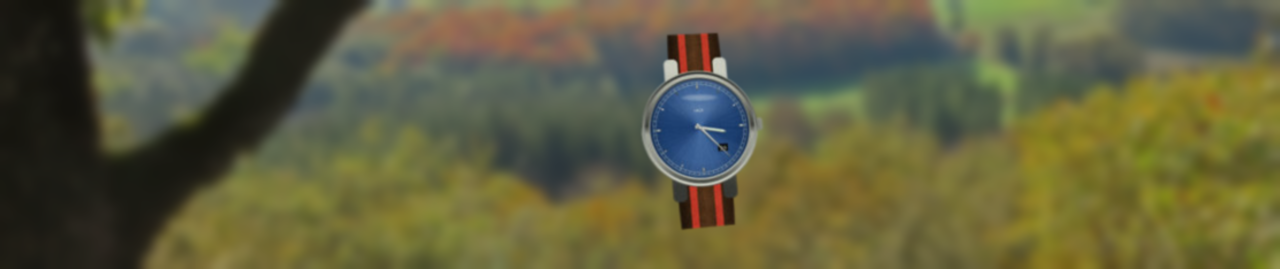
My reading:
{"hour": 3, "minute": 23}
